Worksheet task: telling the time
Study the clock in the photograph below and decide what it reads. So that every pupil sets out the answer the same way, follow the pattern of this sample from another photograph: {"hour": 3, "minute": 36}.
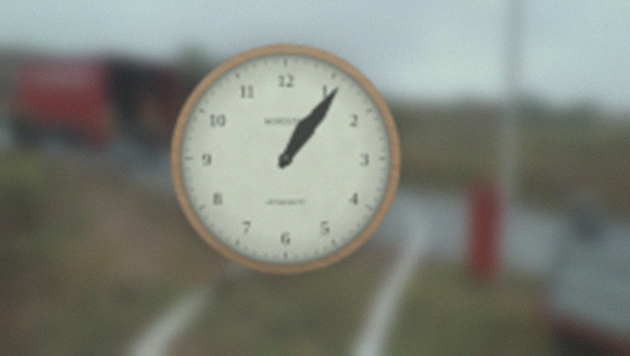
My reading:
{"hour": 1, "minute": 6}
